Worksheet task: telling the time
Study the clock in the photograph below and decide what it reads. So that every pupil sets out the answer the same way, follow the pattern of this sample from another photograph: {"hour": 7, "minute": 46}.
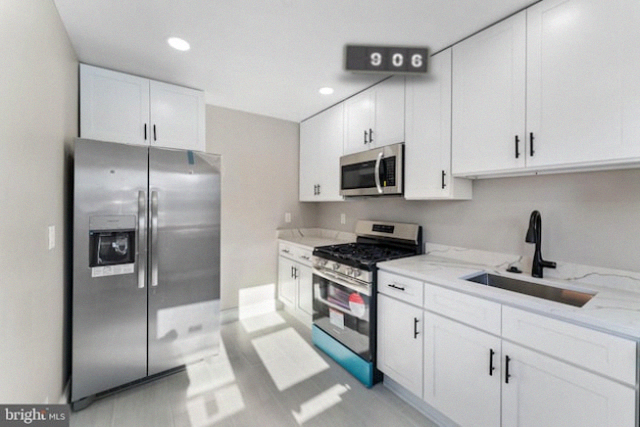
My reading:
{"hour": 9, "minute": 6}
